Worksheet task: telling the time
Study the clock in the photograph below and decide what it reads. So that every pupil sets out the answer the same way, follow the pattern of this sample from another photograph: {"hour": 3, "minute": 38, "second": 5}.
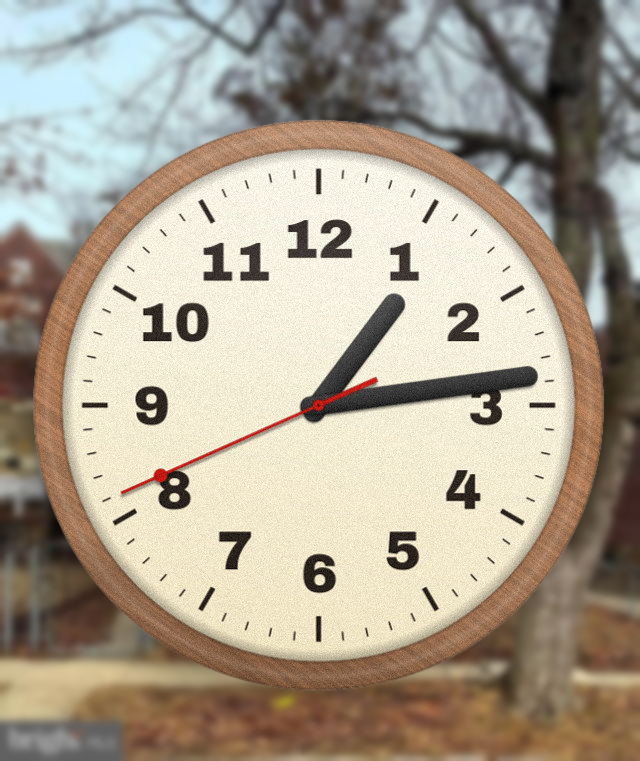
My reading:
{"hour": 1, "minute": 13, "second": 41}
